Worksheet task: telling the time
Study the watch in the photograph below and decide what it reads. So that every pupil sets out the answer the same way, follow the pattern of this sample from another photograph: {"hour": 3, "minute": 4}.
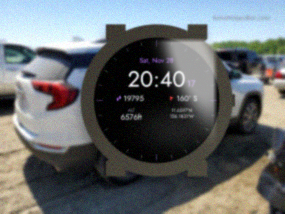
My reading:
{"hour": 20, "minute": 40}
